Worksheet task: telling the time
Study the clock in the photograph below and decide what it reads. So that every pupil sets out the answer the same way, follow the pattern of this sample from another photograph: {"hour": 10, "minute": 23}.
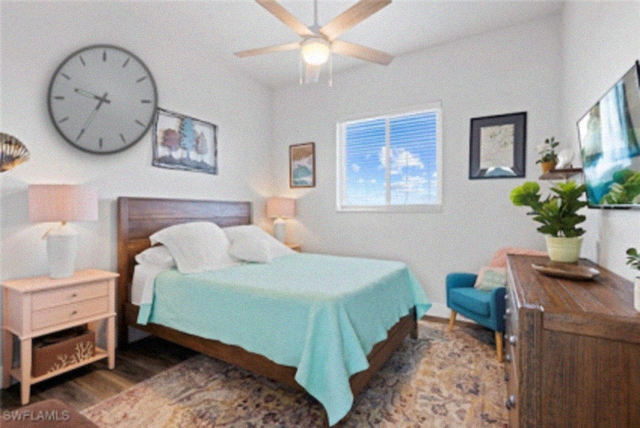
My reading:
{"hour": 9, "minute": 35}
